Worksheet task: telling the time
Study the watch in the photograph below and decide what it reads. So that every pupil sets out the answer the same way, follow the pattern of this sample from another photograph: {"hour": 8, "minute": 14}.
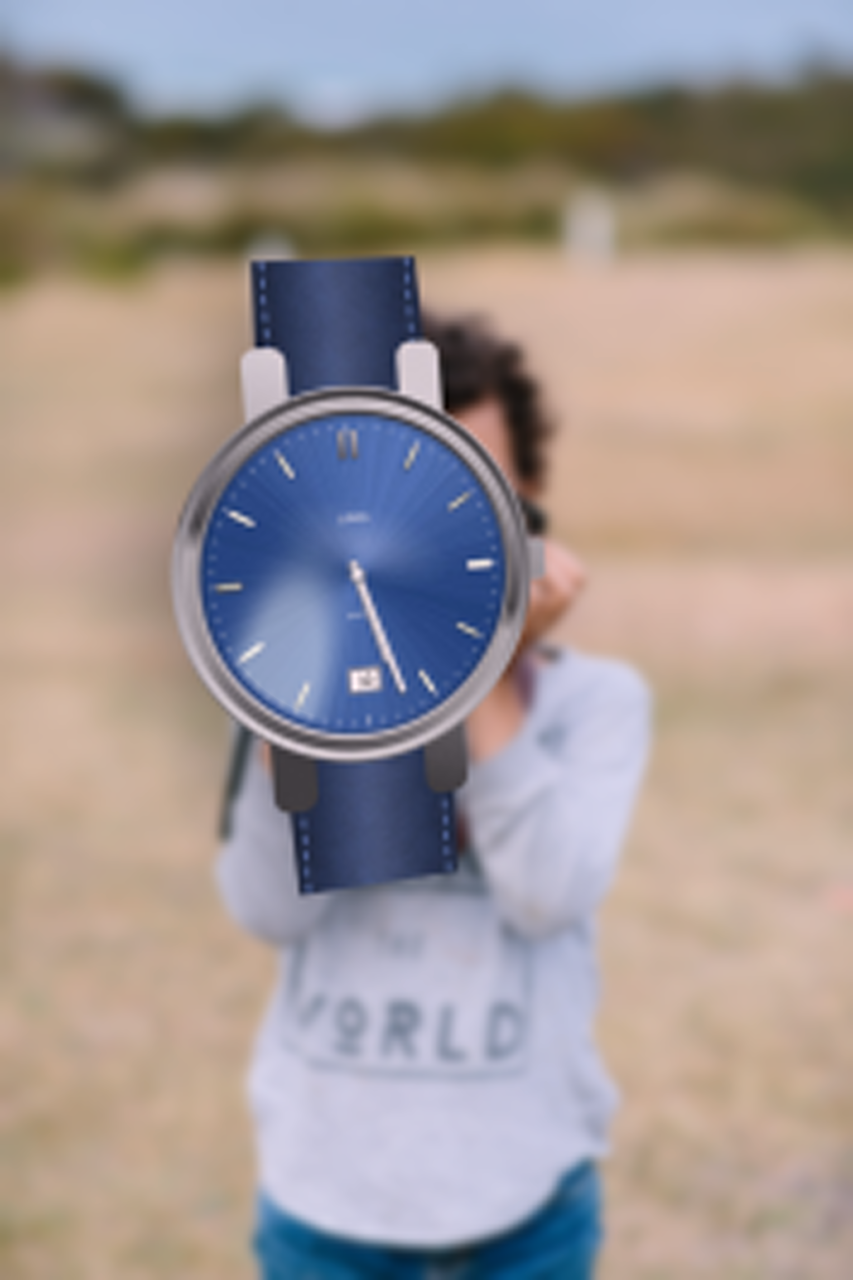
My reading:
{"hour": 5, "minute": 27}
